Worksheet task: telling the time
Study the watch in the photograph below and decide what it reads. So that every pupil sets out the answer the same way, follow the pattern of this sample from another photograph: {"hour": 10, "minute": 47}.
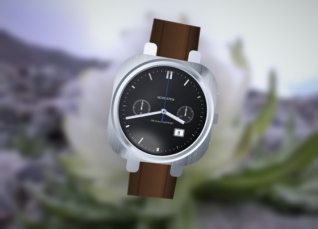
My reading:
{"hour": 3, "minute": 42}
